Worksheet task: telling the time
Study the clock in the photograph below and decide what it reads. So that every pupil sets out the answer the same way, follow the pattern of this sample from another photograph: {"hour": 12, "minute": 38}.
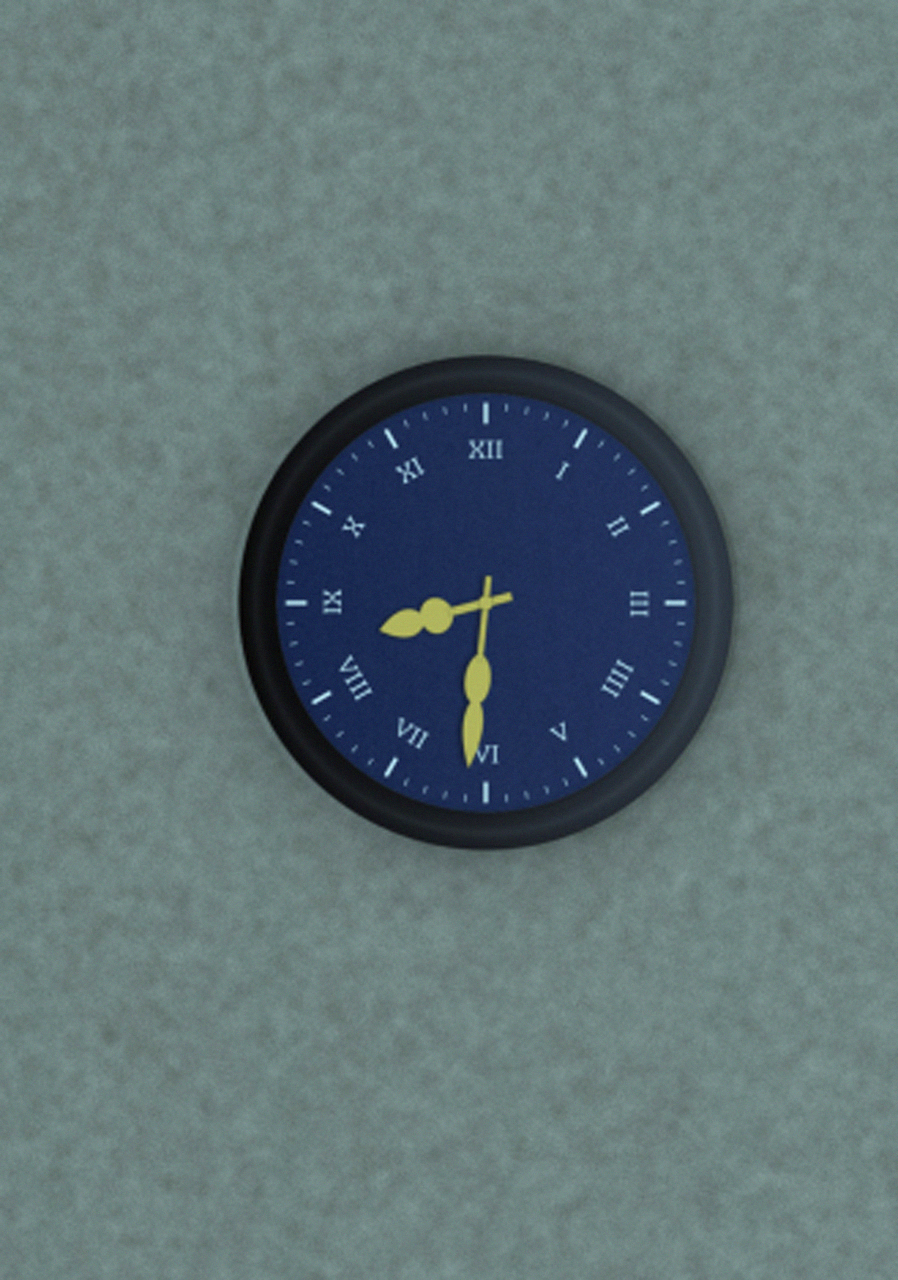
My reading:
{"hour": 8, "minute": 31}
